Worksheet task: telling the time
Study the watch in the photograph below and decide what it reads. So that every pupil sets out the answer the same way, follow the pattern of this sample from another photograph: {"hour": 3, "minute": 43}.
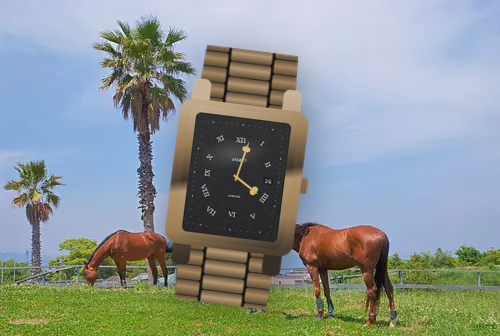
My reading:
{"hour": 4, "minute": 2}
